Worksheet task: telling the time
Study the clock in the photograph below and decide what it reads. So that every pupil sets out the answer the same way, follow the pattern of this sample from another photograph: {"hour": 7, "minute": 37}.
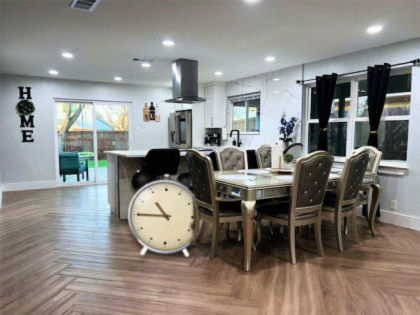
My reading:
{"hour": 10, "minute": 45}
